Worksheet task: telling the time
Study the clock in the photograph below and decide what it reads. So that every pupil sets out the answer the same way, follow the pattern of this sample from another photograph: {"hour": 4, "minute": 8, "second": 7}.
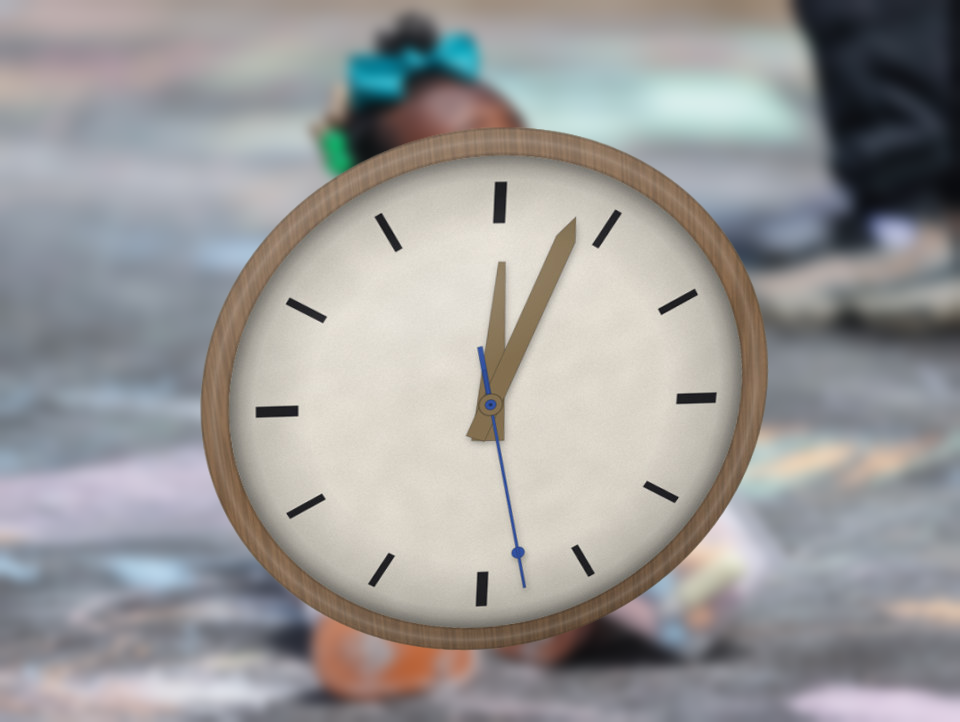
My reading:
{"hour": 12, "minute": 3, "second": 28}
